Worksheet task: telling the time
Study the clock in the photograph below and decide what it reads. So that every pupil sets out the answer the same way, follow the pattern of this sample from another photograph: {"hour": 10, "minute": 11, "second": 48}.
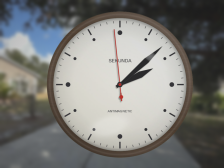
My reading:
{"hour": 2, "minute": 7, "second": 59}
